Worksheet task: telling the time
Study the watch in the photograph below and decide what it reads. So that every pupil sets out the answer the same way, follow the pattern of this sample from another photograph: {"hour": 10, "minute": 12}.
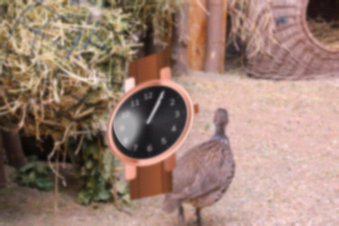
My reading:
{"hour": 1, "minute": 5}
